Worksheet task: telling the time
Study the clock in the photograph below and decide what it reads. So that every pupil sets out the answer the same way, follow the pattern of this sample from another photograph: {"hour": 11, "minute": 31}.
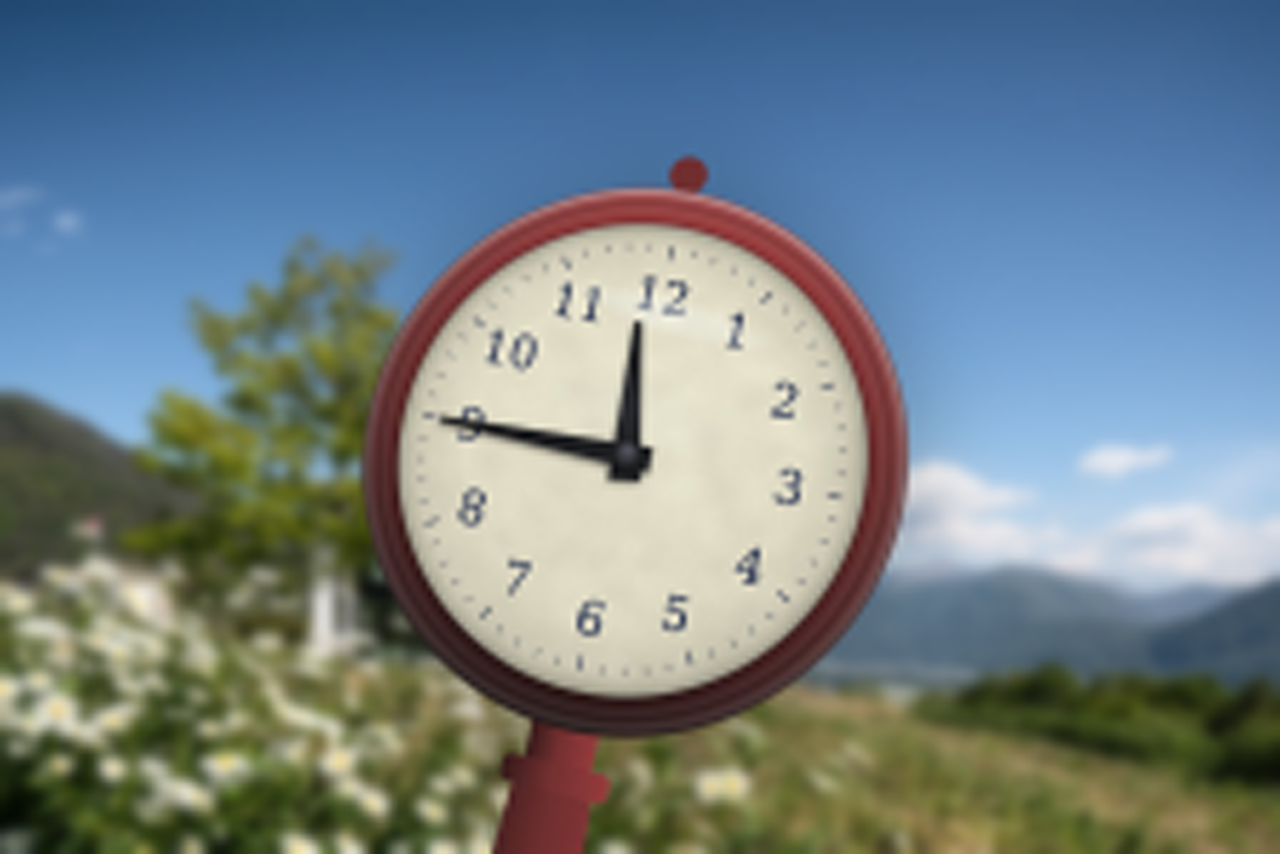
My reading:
{"hour": 11, "minute": 45}
